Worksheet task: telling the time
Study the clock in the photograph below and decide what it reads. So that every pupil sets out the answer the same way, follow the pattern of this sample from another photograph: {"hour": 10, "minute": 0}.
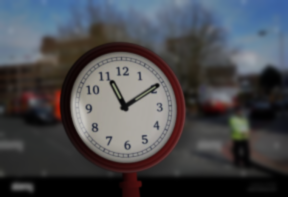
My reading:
{"hour": 11, "minute": 10}
